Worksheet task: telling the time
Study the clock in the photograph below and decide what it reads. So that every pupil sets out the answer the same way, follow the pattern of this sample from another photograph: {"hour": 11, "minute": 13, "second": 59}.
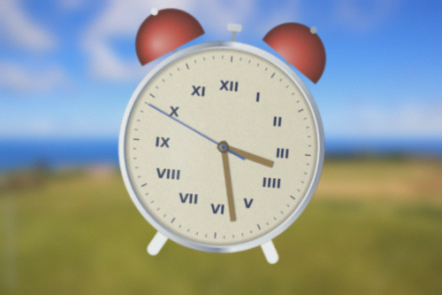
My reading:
{"hour": 3, "minute": 27, "second": 49}
